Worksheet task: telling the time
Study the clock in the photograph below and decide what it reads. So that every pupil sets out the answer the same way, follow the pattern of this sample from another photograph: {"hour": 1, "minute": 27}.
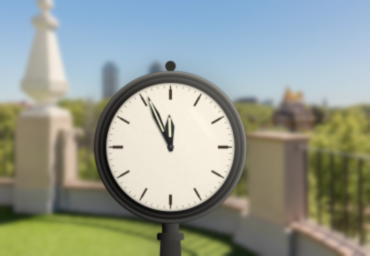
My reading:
{"hour": 11, "minute": 56}
